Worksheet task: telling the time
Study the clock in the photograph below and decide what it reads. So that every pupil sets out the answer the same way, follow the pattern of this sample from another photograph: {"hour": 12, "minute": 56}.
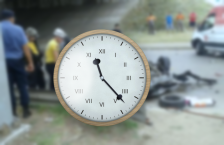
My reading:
{"hour": 11, "minute": 23}
